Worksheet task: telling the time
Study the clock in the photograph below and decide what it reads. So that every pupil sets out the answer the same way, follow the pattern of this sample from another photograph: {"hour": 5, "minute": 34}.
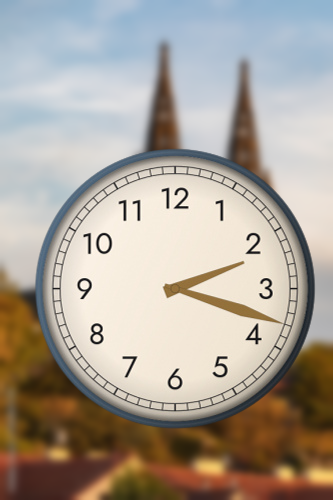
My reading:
{"hour": 2, "minute": 18}
